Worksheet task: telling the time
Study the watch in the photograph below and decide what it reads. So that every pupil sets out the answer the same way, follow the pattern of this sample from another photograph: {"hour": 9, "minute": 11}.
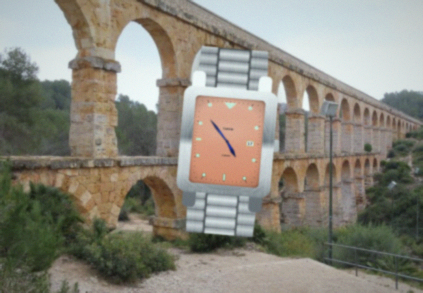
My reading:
{"hour": 4, "minute": 53}
